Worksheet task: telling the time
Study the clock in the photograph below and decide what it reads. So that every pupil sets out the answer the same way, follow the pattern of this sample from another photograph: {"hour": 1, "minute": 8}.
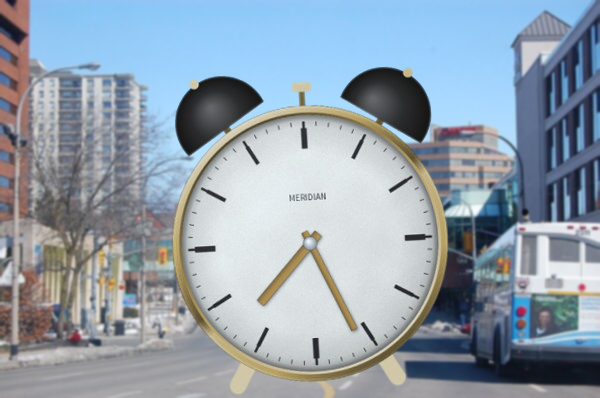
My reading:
{"hour": 7, "minute": 26}
